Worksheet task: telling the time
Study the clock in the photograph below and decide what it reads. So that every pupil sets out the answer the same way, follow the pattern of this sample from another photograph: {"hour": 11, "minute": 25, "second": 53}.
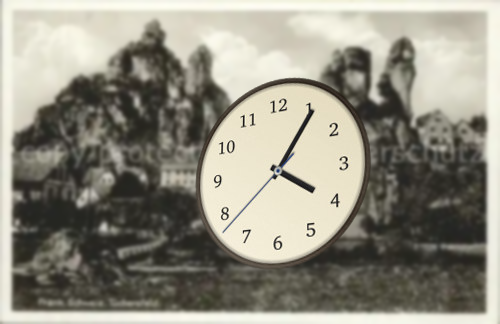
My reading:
{"hour": 4, "minute": 5, "second": 38}
